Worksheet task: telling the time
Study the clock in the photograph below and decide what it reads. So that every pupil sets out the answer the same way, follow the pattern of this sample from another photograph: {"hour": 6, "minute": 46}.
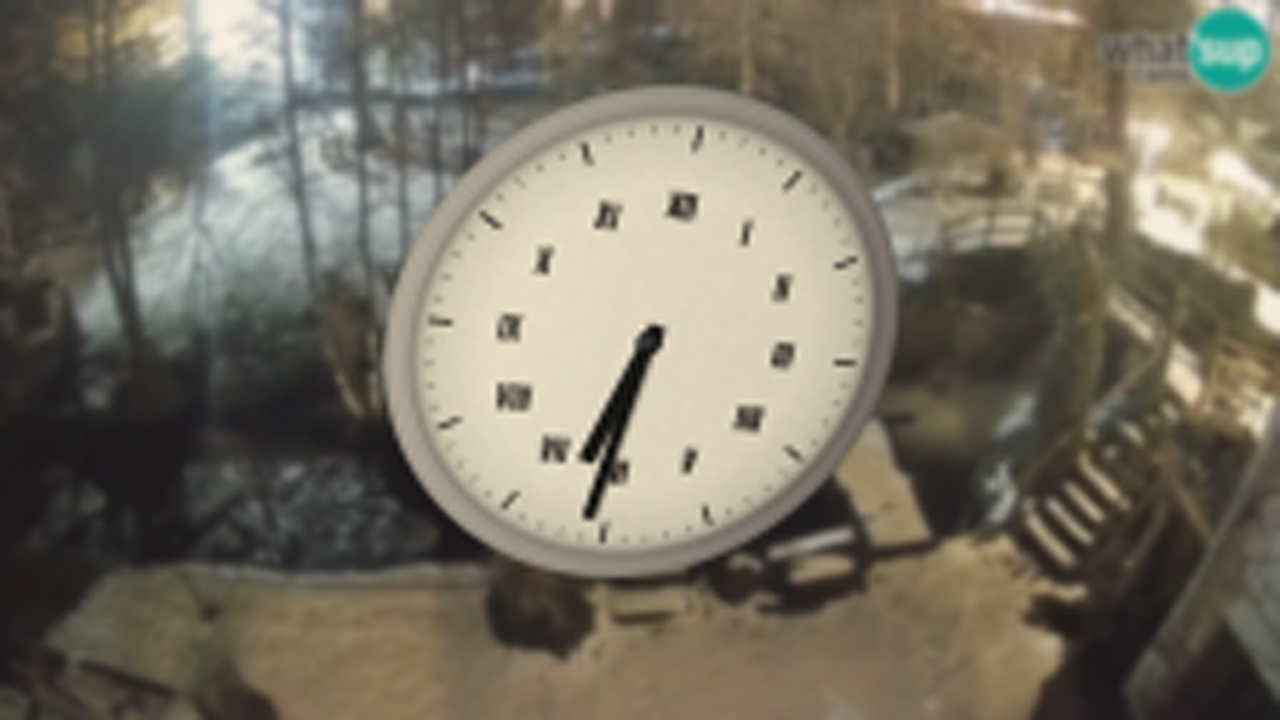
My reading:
{"hour": 6, "minute": 31}
